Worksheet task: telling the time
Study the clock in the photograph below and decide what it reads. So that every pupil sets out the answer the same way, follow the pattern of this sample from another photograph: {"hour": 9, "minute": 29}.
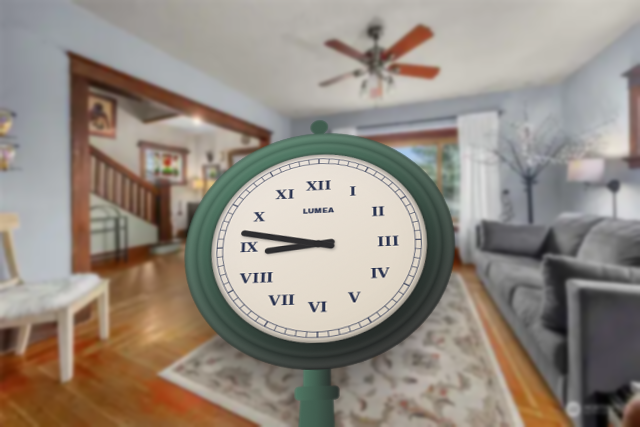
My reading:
{"hour": 8, "minute": 47}
